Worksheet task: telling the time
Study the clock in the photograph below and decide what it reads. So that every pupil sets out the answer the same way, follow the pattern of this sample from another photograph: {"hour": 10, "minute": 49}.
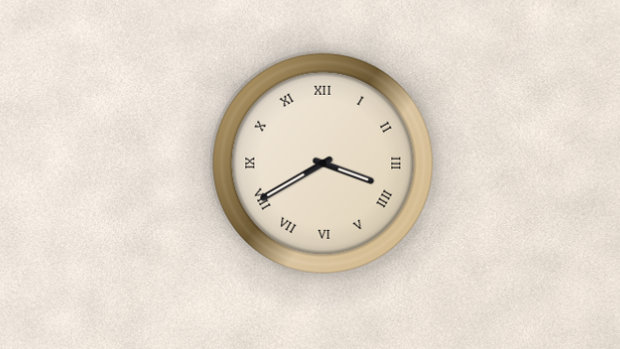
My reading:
{"hour": 3, "minute": 40}
